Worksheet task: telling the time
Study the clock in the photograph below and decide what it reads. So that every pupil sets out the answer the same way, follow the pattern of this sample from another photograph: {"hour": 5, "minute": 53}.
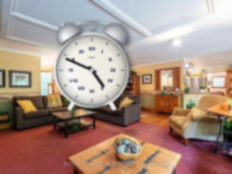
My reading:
{"hour": 4, "minute": 49}
